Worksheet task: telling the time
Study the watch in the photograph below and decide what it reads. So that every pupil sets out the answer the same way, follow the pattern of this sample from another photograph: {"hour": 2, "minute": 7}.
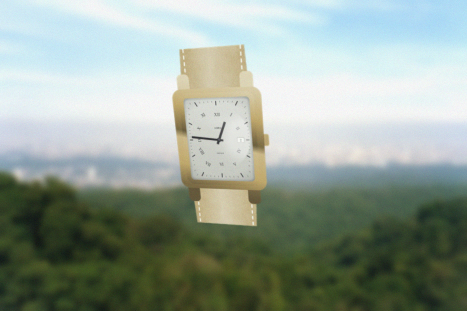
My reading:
{"hour": 12, "minute": 46}
